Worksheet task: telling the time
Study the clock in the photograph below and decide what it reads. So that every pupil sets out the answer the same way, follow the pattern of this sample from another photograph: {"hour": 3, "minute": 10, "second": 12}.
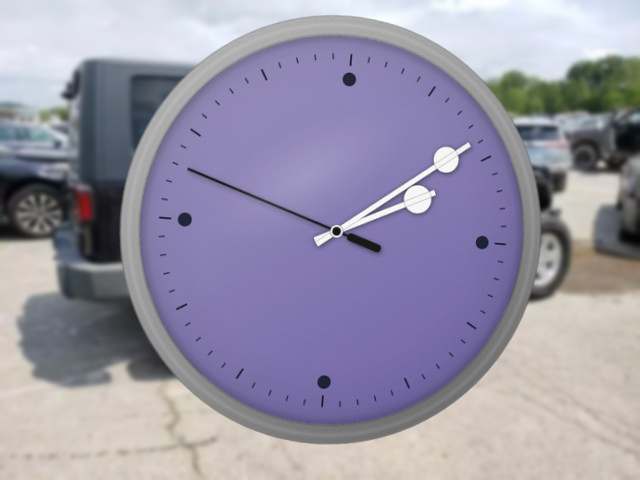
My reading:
{"hour": 2, "minute": 8, "second": 48}
